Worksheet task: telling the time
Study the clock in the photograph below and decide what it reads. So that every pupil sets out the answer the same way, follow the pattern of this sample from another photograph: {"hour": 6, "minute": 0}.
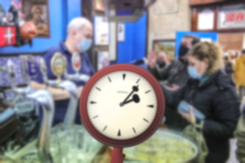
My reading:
{"hour": 2, "minute": 6}
